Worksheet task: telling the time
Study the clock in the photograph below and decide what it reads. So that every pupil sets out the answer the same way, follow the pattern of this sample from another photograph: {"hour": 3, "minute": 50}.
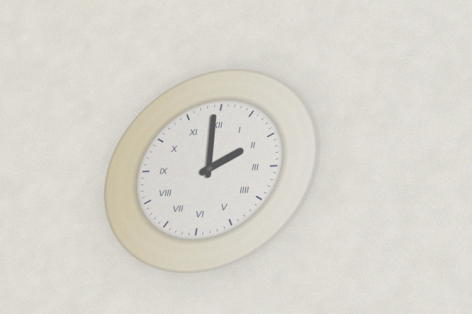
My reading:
{"hour": 1, "minute": 59}
